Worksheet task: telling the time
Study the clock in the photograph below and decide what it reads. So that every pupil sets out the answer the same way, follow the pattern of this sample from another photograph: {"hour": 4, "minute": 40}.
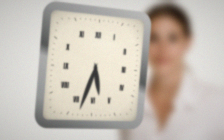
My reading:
{"hour": 5, "minute": 33}
